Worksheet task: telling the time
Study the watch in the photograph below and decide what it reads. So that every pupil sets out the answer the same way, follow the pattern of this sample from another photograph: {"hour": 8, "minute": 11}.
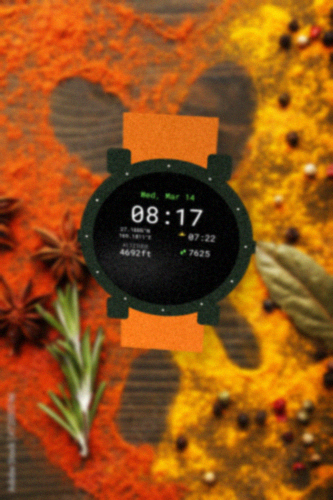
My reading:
{"hour": 8, "minute": 17}
